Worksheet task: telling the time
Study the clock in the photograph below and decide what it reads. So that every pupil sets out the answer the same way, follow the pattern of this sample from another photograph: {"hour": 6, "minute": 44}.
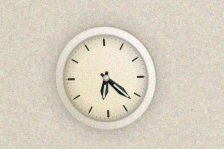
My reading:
{"hour": 6, "minute": 22}
